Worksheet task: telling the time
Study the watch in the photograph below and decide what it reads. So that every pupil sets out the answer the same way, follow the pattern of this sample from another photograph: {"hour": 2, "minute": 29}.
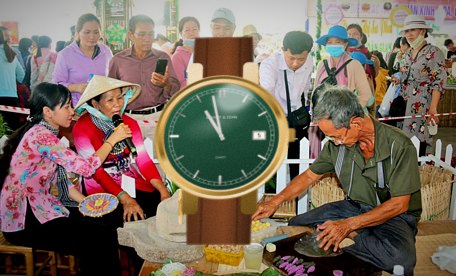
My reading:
{"hour": 10, "minute": 58}
